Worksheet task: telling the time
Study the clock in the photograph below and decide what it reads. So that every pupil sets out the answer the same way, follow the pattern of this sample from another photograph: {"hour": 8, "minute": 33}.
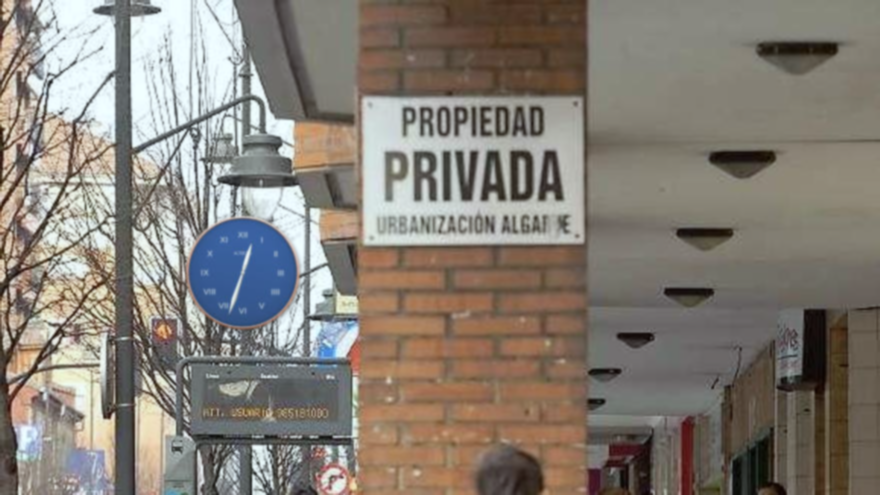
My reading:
{"hour": 12, "minute": 33}
